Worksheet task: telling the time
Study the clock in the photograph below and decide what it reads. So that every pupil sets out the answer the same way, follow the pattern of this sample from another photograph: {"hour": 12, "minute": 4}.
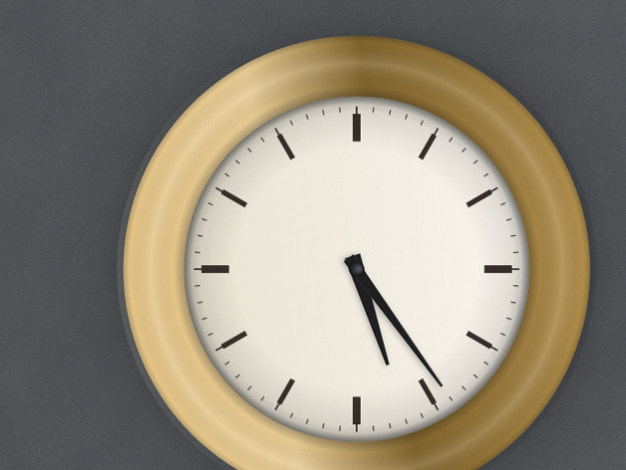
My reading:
{"hour": 5, "minute": 24}
